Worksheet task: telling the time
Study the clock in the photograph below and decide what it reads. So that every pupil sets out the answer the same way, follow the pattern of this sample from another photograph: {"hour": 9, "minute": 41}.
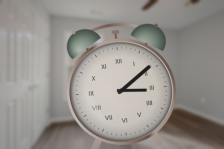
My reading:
{"hour": 3, "minute": 9}
